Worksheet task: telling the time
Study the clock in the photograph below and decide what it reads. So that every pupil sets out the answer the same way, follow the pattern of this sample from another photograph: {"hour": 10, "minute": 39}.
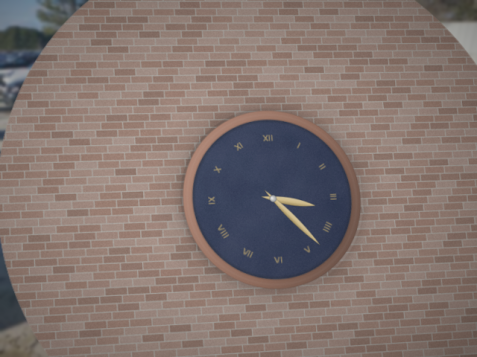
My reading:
{"hour": 3, "minute": 23}
